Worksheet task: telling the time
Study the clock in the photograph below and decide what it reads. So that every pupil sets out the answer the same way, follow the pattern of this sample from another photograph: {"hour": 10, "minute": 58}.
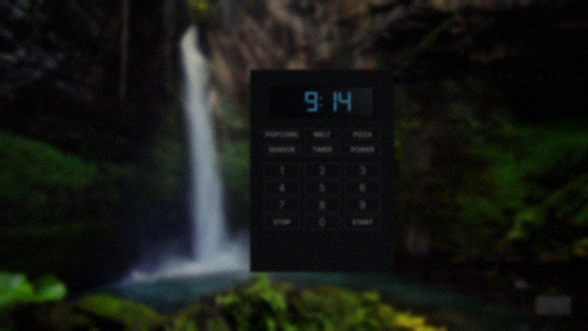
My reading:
{"hour": 9, "minute": 14}
